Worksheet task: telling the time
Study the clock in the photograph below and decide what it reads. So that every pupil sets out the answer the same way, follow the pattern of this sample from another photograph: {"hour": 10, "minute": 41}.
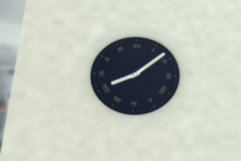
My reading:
{"hour": 8, "minute": 8}
